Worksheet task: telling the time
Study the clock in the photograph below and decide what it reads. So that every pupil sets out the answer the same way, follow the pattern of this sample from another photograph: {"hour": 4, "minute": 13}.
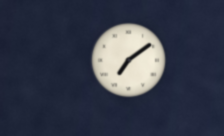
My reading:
{"hour": 7, "minute": 9}
